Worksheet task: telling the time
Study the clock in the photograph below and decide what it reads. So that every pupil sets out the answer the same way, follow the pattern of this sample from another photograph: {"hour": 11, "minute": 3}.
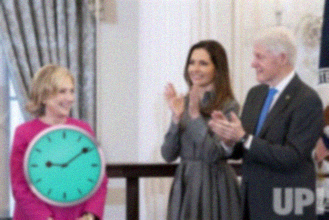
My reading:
{"hour": 9, "minute": 9}
